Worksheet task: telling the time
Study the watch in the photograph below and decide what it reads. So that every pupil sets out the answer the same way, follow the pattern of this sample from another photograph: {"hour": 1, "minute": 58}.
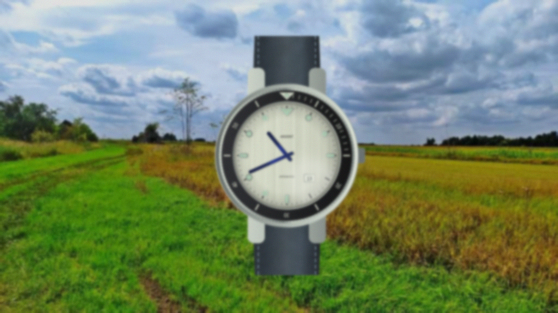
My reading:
{"hour": 10, "minute": 41}
